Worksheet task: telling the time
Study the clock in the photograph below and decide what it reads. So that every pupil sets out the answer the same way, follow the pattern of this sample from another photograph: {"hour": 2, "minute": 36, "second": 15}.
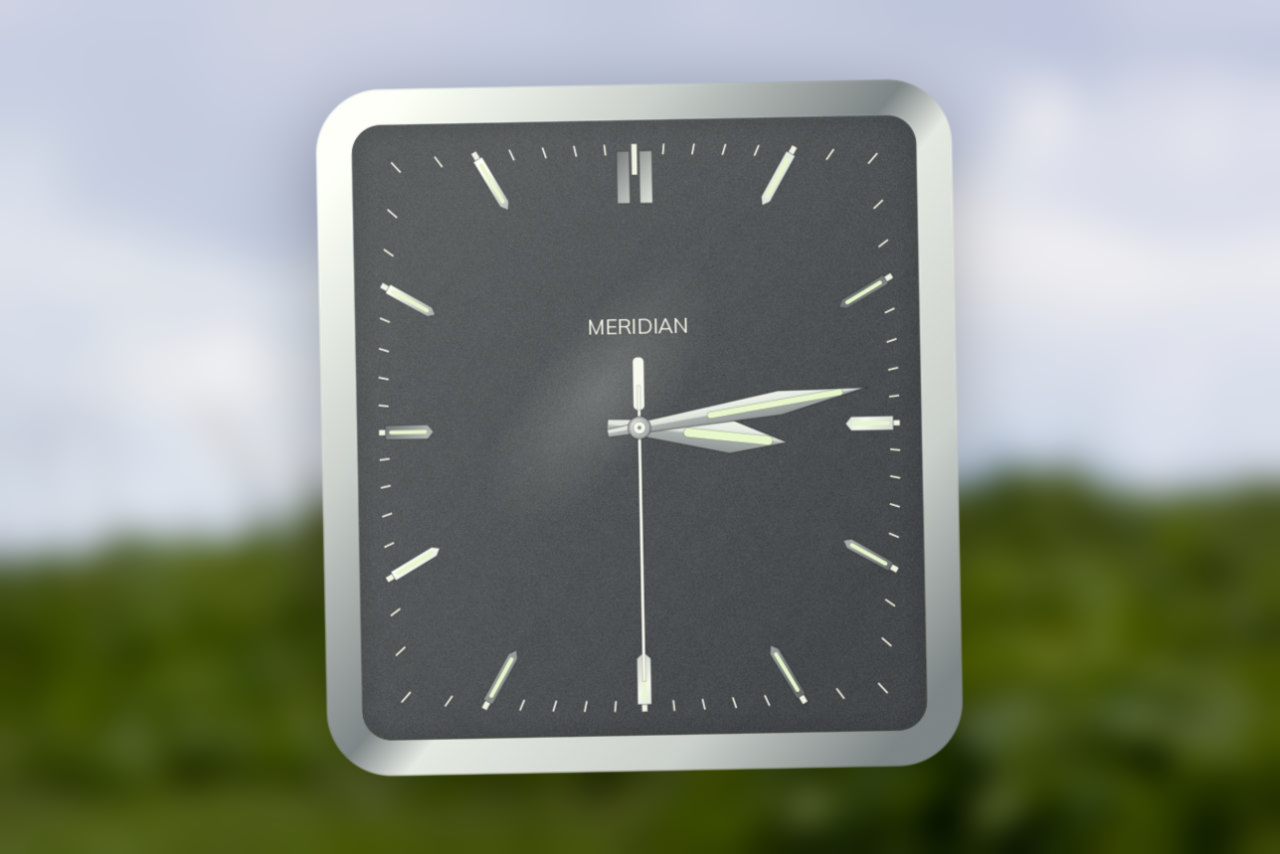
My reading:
{"hour": 3, "minute": 13, "second": 30}
